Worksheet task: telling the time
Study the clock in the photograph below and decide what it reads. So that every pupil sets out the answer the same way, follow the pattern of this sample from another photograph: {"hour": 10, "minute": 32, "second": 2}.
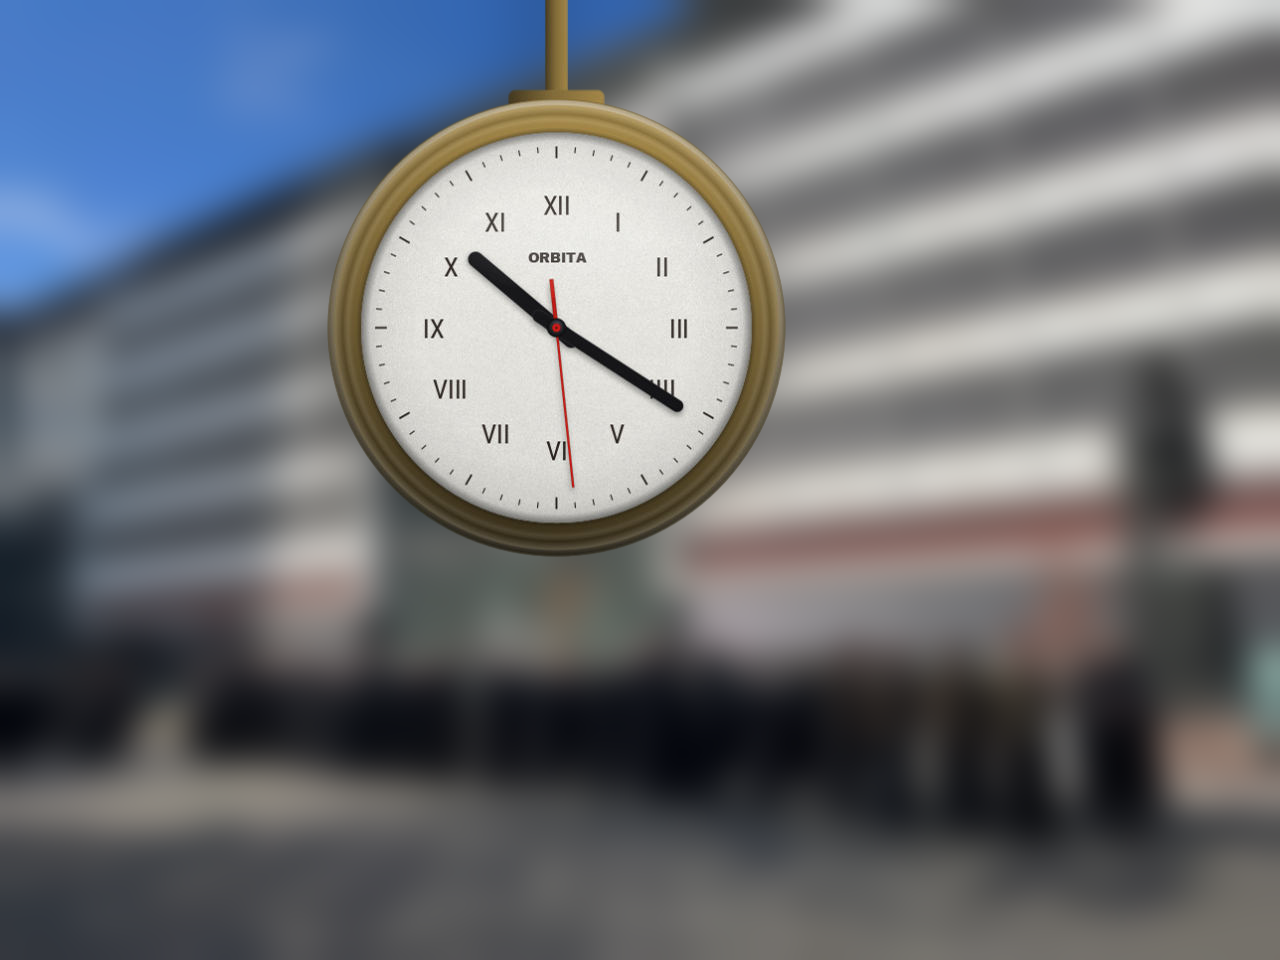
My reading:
{"hour": 10, "minute": 20, "second": 29}
